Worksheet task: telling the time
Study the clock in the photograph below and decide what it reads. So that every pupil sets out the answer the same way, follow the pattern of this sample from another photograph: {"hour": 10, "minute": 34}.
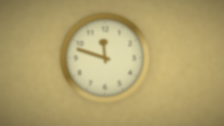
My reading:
{"hour": 11, "minute": 48}
